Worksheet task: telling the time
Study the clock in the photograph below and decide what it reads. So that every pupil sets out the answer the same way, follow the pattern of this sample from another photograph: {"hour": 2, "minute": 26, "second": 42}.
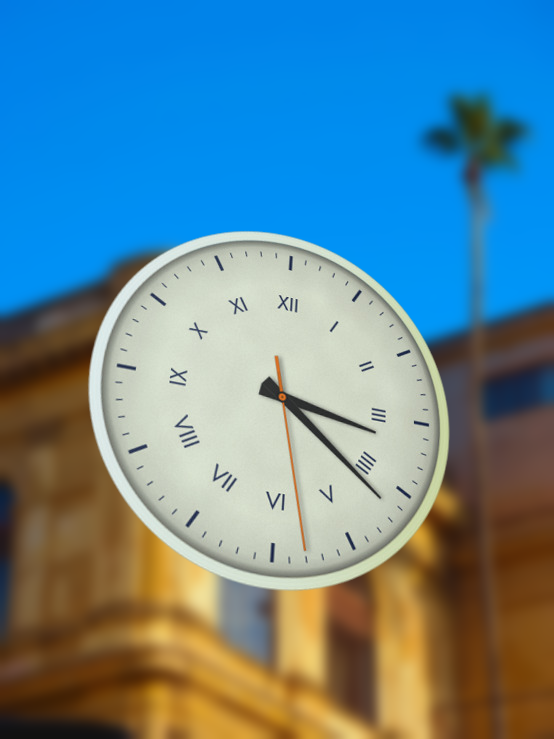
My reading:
{"hour": 3, "minute": 21, "second": 28}
